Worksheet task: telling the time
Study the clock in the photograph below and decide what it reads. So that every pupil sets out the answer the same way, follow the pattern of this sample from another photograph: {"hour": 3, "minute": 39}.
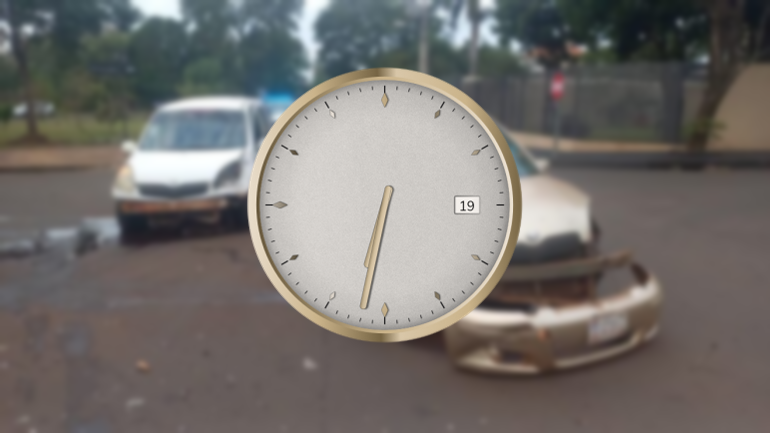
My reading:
{"hour": 6, "minute": 32}
